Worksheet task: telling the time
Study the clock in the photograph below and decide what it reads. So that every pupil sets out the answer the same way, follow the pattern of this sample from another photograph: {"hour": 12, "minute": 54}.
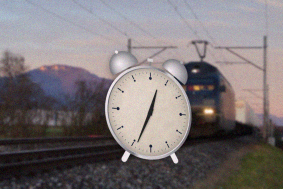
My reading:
{"hour": 12, "minute": 34}
